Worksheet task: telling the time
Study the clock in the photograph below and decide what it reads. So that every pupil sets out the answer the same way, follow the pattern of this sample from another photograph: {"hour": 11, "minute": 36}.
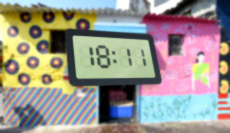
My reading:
{"hour": 18, "minute": 11}
